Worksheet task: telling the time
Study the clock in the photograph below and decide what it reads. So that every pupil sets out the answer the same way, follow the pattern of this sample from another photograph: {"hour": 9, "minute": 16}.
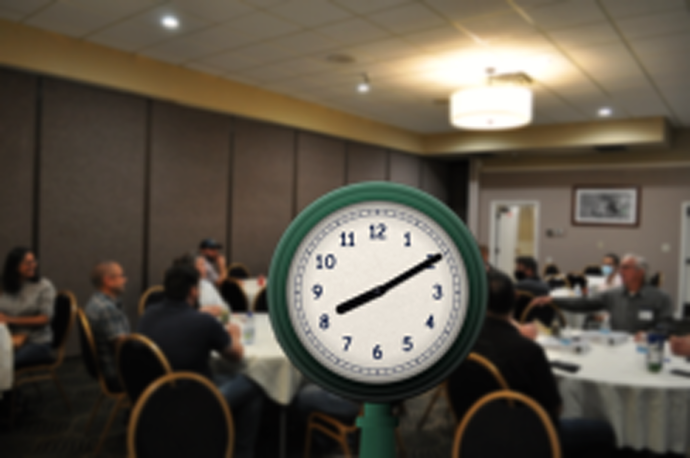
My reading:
{"hour": 8, "minute": 10}
